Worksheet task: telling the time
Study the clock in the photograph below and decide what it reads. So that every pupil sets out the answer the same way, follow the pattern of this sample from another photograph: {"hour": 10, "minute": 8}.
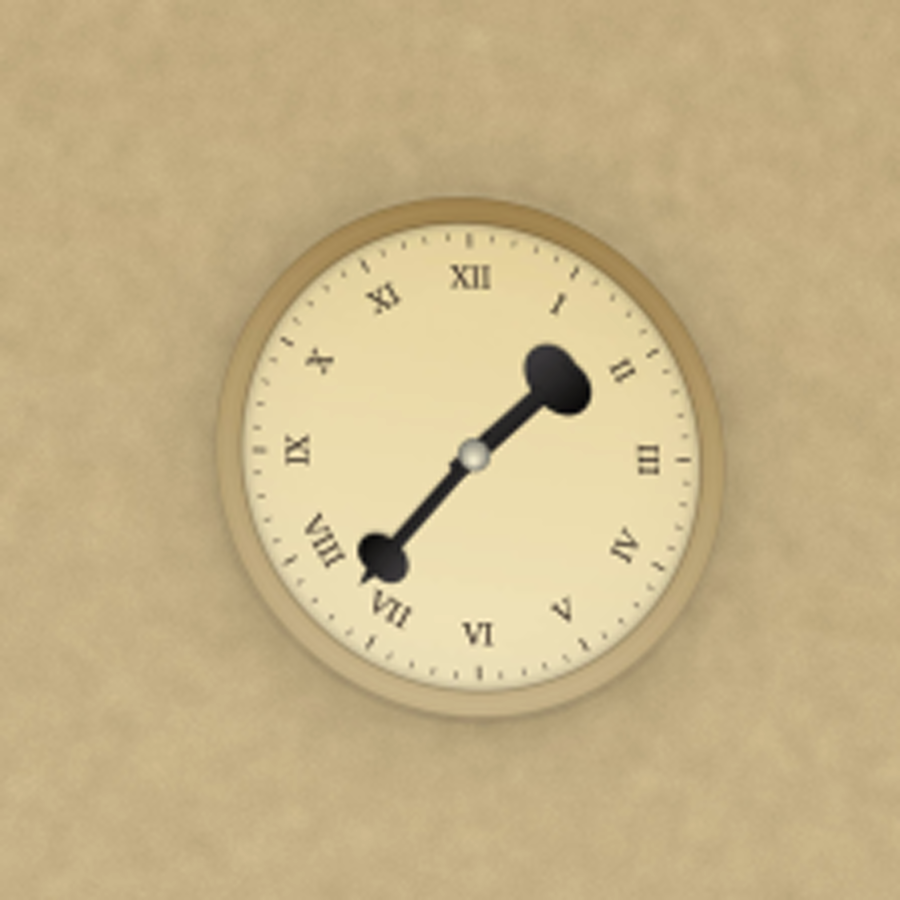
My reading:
{"hour": 1, "minute": 37}
